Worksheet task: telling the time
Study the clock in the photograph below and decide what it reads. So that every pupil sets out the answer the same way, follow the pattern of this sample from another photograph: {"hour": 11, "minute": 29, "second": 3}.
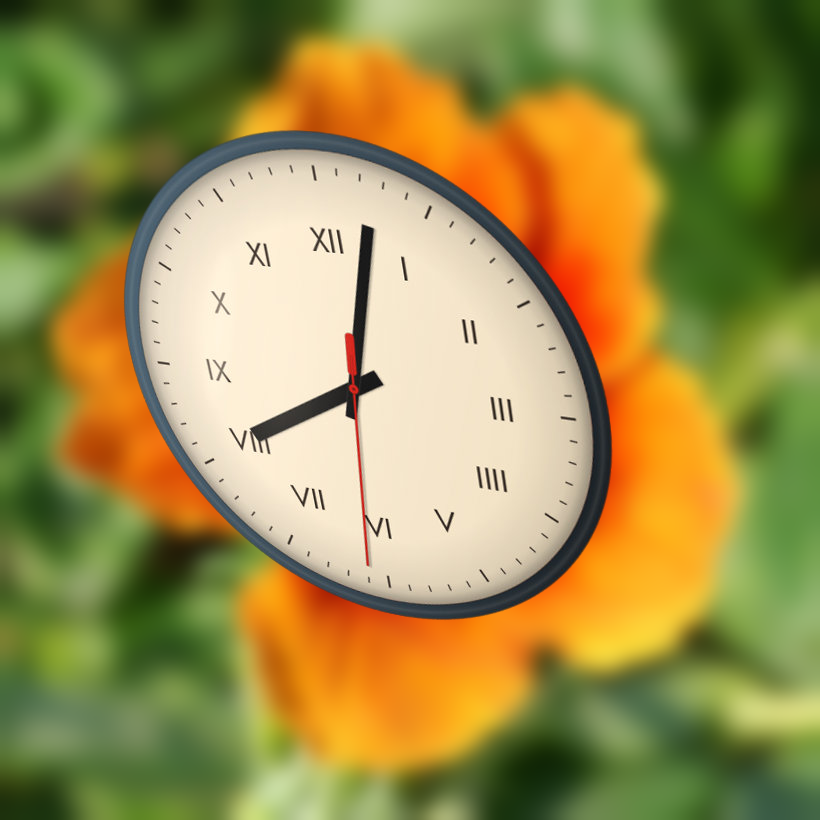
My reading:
{"hour": 8, "minute": 2, "second": 31}
